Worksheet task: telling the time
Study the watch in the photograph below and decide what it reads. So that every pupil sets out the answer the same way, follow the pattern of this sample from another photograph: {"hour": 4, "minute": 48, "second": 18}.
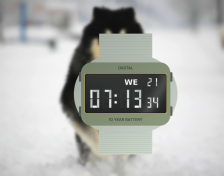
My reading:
{"hour": 7, "minute": 13, "second": 34}
